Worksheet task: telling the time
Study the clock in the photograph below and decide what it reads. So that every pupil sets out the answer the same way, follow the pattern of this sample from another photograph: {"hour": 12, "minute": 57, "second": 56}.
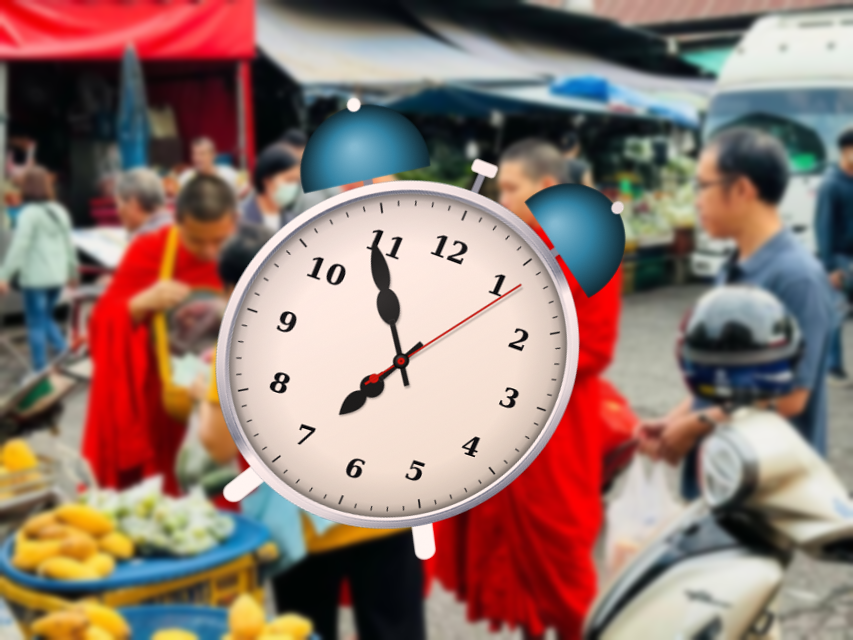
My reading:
{"hour": 6, "minute": 54, "second": 6}
